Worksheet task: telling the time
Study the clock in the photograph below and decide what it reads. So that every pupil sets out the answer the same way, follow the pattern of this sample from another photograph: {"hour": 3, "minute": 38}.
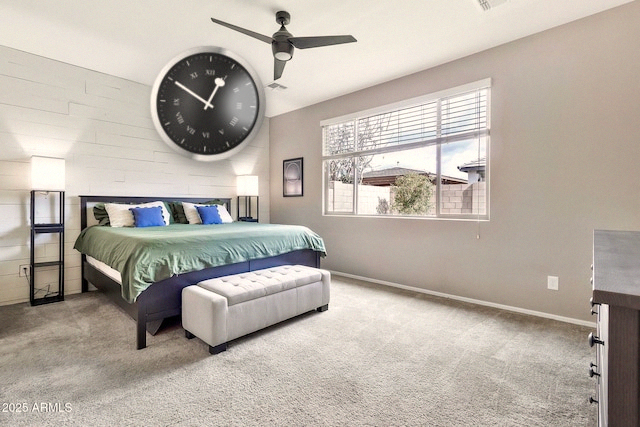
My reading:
{"hour": 12, "minute": 50}
